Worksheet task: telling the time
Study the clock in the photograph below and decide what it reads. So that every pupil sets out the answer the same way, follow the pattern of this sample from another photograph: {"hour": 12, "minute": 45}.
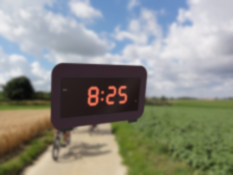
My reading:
{"hour": 8, "minute": 25}
